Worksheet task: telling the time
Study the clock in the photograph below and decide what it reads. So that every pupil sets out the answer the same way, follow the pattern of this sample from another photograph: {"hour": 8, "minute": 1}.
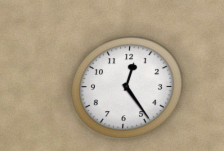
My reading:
{"hour": 12, "minute": 24}
